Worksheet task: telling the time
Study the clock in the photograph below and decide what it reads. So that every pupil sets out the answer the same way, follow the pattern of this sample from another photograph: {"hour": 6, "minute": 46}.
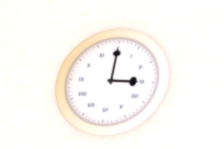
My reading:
{"hour": 3, "minute": 0}
